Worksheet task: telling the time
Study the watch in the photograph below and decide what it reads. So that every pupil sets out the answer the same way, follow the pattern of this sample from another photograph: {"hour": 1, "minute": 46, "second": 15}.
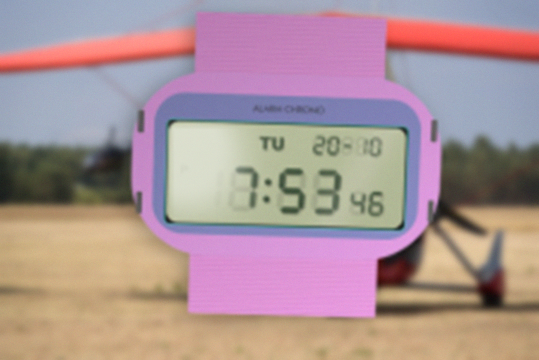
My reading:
{"hour": 7, "minute": 53, "second": 46}
